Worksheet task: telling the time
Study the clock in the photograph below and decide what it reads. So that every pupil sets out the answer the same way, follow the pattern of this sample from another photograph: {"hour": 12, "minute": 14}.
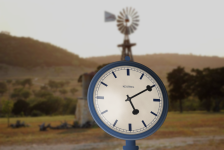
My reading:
{"hour": 5, "minute": 10}
